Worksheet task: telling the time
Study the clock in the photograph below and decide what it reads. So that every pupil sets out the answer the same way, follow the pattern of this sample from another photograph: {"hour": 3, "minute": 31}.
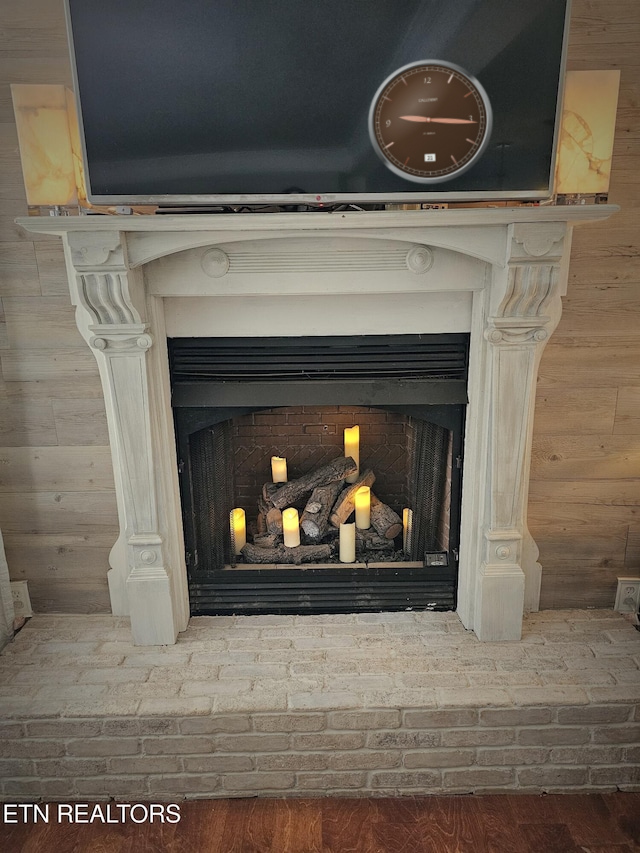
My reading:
{"hour": 9, "minute": 16}
